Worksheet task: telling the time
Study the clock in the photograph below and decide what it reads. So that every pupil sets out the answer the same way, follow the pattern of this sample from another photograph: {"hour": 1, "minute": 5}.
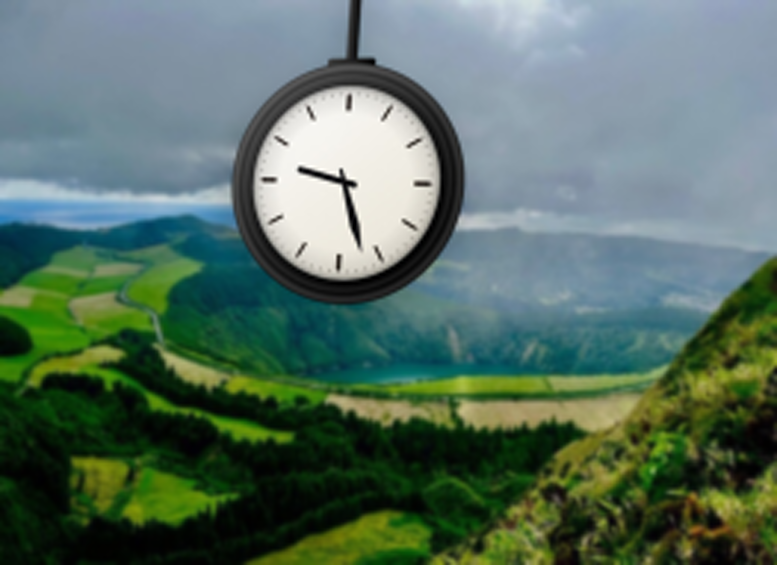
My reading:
{"hour": 9, "minute": 27}
